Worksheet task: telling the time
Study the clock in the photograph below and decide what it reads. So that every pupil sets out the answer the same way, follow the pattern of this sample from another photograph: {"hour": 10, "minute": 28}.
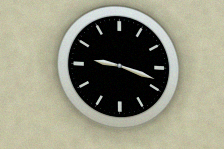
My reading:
{"hour": 9, "minute": 18}
